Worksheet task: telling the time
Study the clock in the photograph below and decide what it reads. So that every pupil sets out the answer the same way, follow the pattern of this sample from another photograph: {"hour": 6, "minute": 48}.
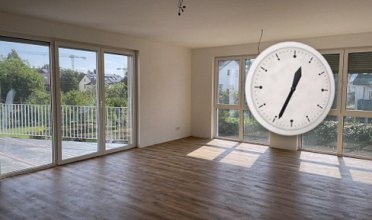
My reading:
{"hour": 12, "minute": 34}
